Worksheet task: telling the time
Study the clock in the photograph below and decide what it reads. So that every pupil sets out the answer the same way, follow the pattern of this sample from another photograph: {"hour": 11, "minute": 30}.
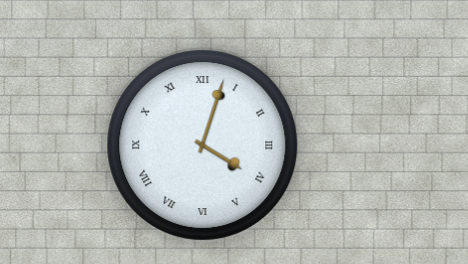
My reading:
{"hour": 4, "minute": 3}
